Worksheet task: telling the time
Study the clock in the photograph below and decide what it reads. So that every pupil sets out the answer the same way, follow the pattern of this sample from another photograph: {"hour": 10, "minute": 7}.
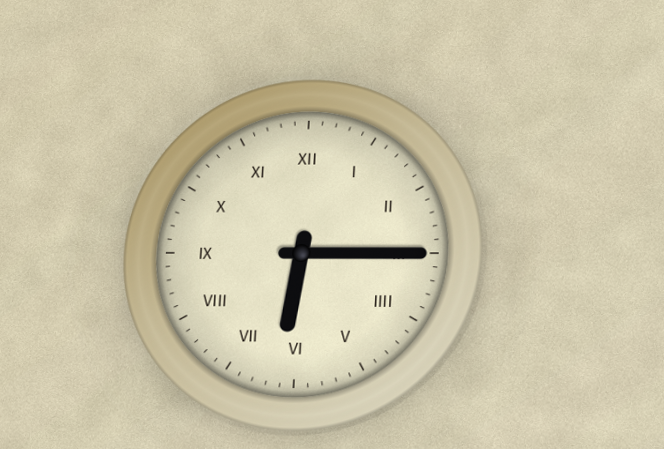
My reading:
{"hour": 6, "minute": 15}
